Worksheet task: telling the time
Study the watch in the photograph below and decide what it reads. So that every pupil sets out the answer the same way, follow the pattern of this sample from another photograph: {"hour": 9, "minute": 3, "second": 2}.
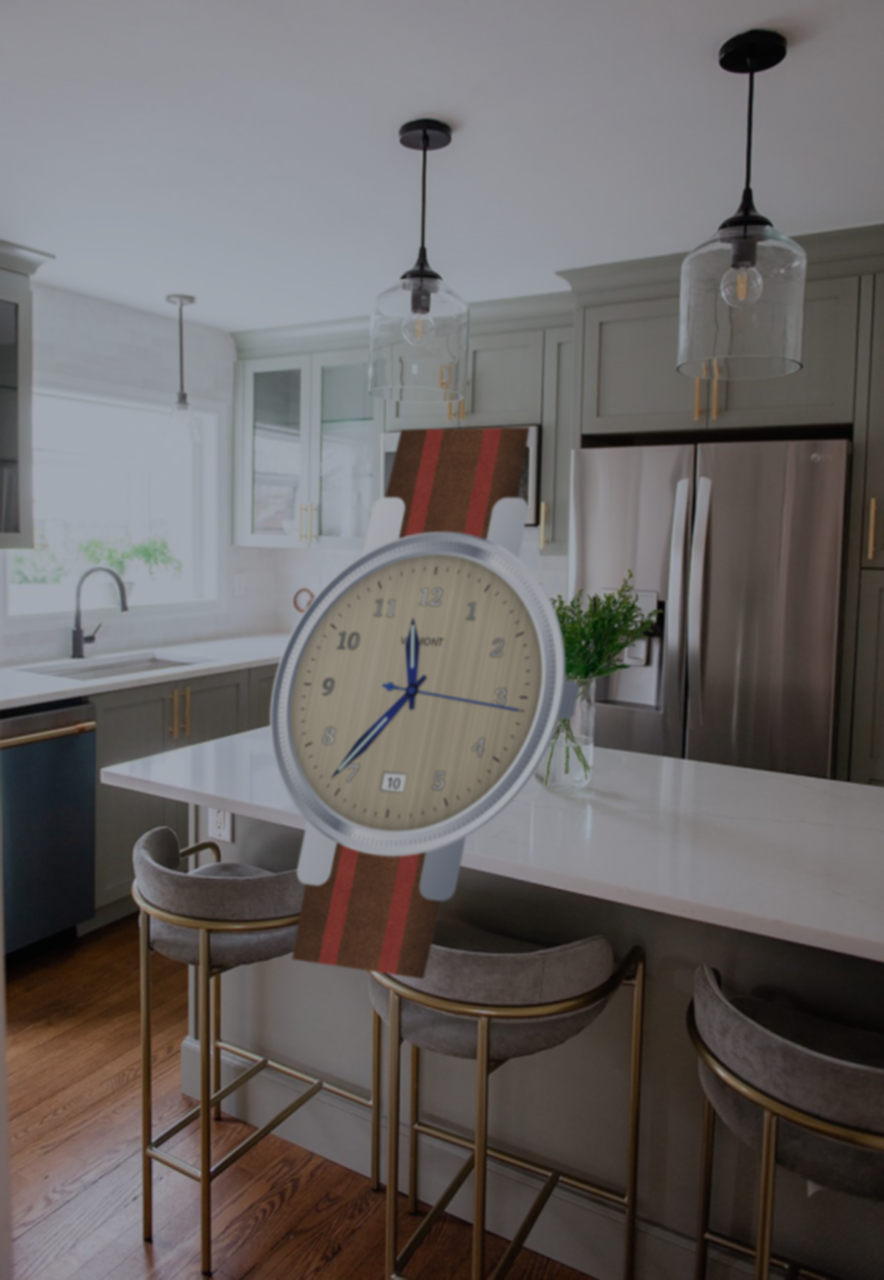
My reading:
{"hour": 11, "minute": 36, "second": 16}
